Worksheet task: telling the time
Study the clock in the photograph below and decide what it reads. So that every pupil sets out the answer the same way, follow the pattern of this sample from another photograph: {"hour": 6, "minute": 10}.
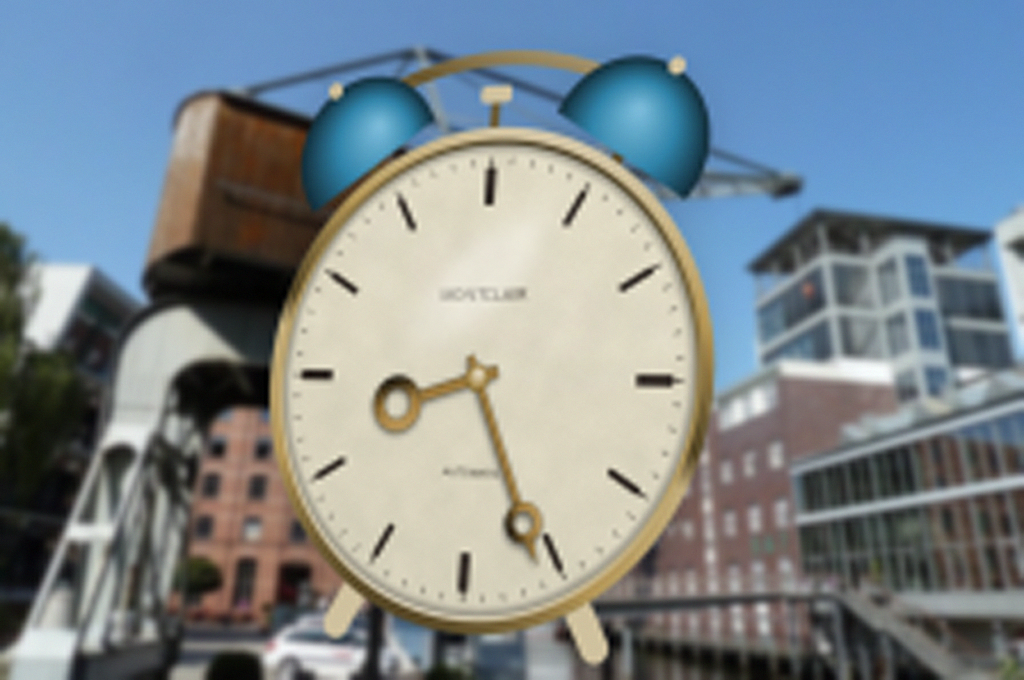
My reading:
{"hour": 8, "minute": 26}
